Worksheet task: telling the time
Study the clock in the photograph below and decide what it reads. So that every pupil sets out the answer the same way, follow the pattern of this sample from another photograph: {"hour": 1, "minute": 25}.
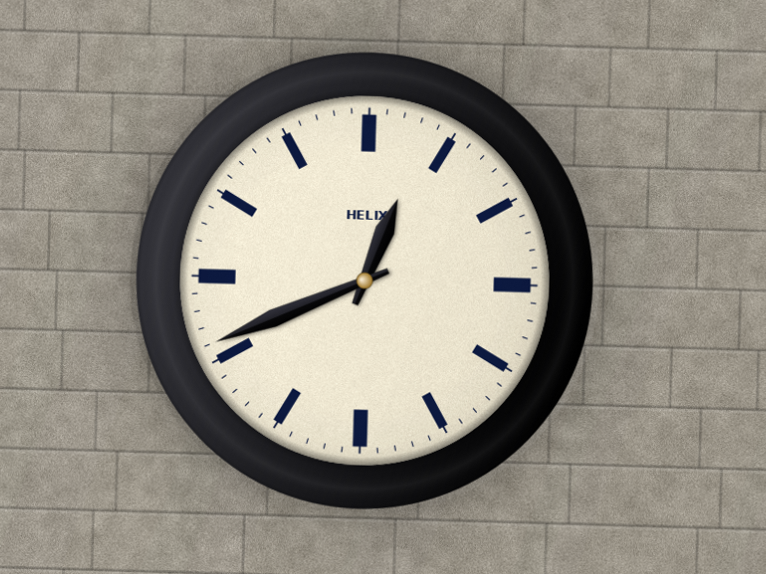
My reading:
{"hour": 12, "minute": 41}
